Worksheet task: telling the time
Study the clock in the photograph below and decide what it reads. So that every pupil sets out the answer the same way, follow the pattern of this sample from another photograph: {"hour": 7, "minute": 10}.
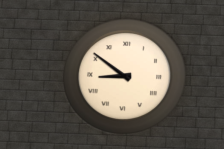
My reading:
{"hour": 8, "minute": 51}
